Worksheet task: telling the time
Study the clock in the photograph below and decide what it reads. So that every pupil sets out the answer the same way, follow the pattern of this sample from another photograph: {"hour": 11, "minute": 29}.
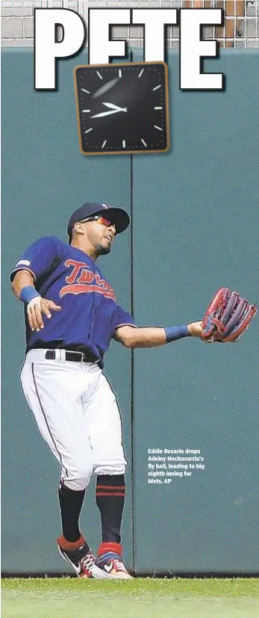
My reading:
{"hour": 9, "minute": 43}
